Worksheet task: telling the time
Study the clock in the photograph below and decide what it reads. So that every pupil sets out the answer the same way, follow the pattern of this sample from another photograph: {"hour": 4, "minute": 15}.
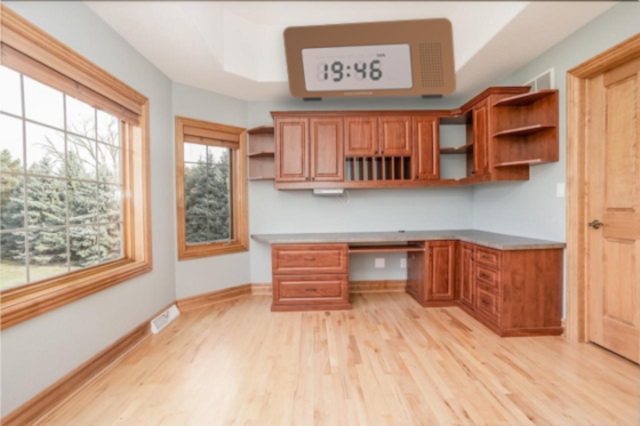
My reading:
{"hour": 19, "minute": 46}
